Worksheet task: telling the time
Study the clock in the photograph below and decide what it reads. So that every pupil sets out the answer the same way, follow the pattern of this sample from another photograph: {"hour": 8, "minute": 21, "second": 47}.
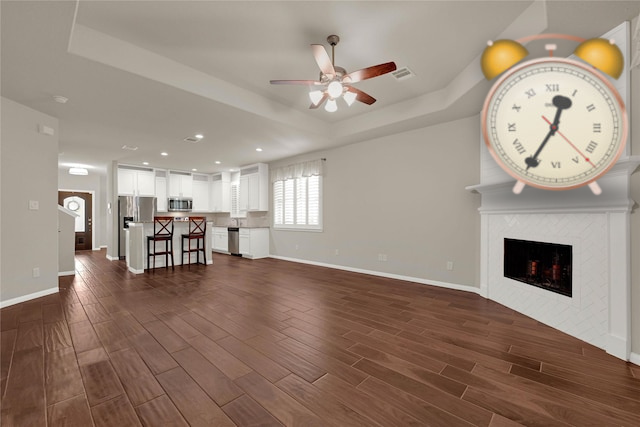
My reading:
{"hour": 12, "minute": 35, "second": 23}
